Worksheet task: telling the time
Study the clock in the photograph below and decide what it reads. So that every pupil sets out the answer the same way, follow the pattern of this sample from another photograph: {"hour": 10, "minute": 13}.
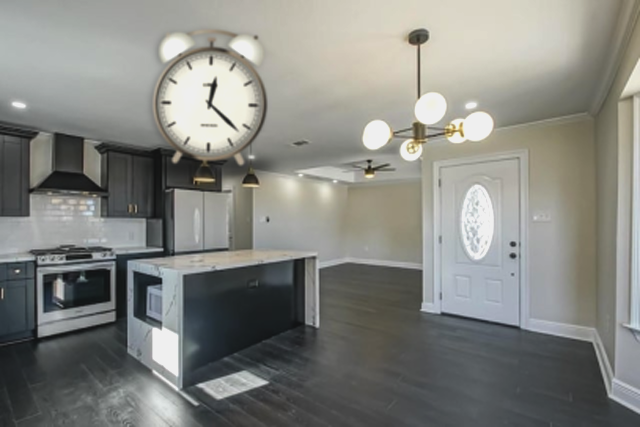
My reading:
{"hour": 12, "minute": 22}
